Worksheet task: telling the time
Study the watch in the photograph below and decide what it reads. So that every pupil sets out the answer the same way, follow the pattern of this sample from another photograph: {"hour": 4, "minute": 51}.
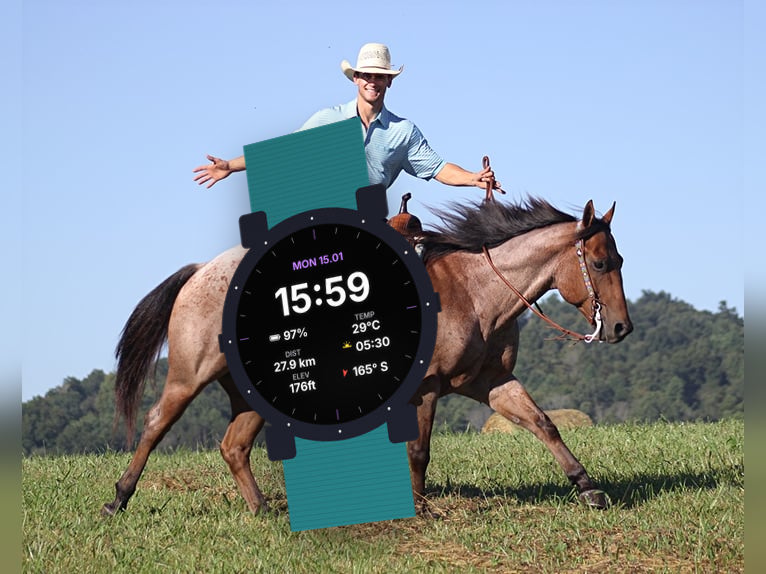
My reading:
{"hour": 15, "minute": 59}
